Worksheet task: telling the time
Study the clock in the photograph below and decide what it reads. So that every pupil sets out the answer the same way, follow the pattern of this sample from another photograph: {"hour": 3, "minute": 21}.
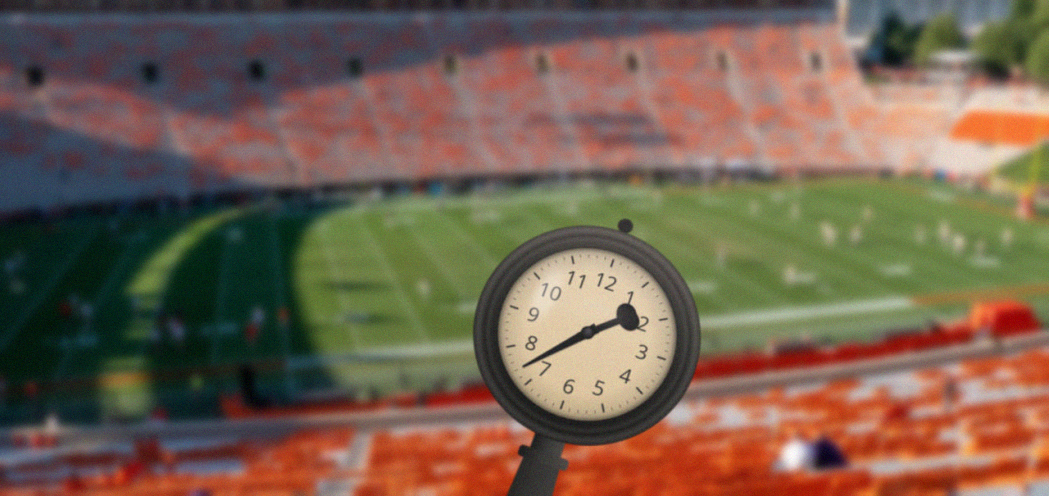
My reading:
{"hour": 1, "minute": 37}
